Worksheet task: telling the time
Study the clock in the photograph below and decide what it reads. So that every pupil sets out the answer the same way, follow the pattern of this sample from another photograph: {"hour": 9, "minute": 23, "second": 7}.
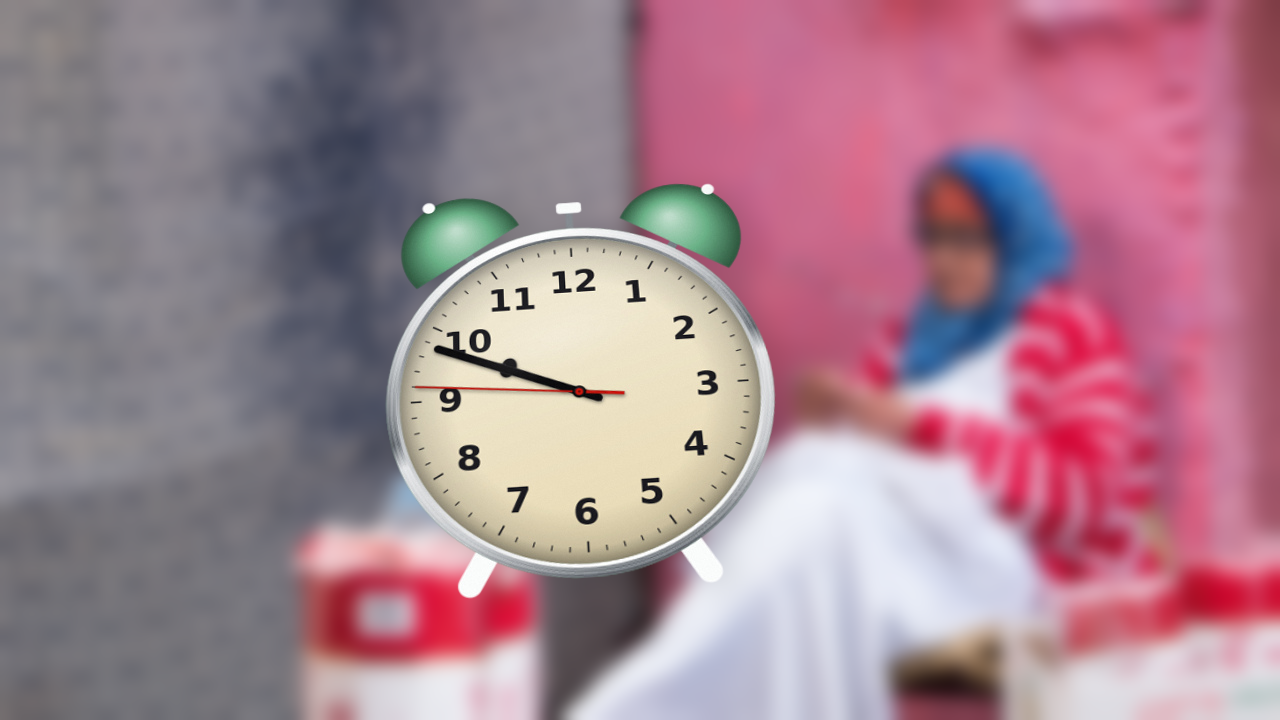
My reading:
{"hour": 9, "minute": 48, "second": 46}
